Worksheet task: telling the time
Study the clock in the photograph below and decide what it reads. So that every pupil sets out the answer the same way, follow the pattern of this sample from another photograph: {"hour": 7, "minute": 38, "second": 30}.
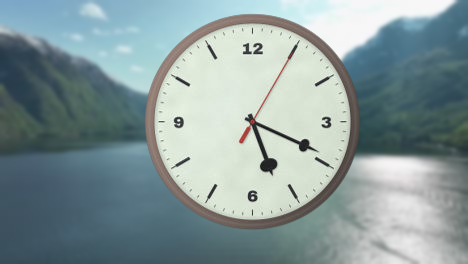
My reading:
{"hour": 5, "minute": 19, "second": 5}
